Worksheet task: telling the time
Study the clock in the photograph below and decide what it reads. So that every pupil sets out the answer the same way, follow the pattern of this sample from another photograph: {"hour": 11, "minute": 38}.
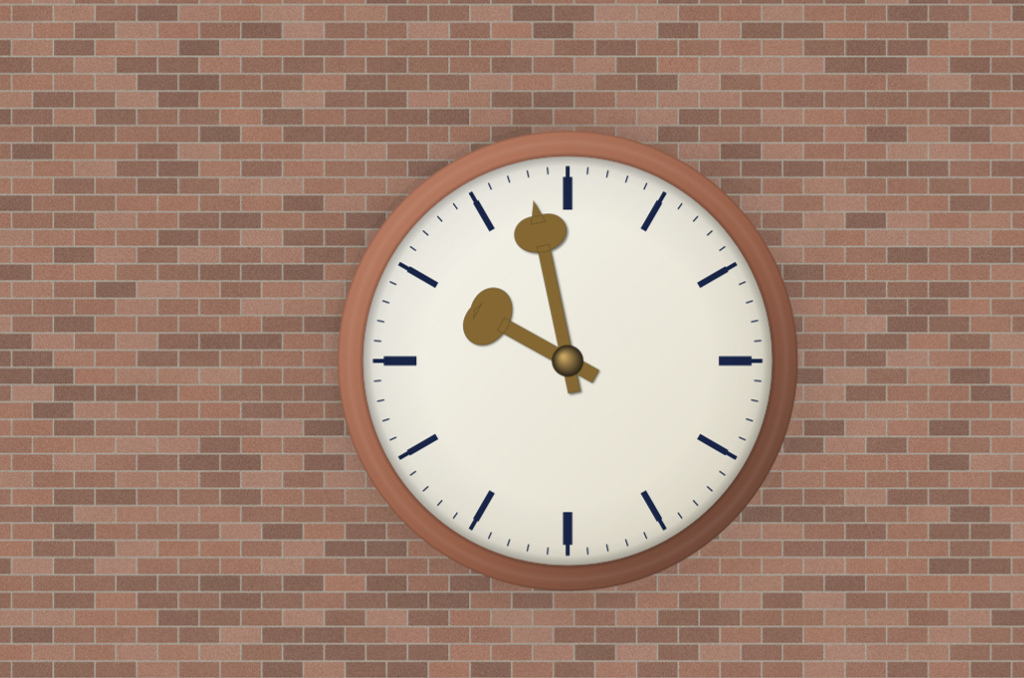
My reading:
{"hour": 9, "minute": 58}
